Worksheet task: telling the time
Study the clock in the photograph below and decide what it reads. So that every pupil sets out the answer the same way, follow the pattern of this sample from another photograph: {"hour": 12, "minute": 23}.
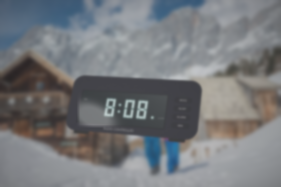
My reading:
{"hour": 8, "minute": 8}
